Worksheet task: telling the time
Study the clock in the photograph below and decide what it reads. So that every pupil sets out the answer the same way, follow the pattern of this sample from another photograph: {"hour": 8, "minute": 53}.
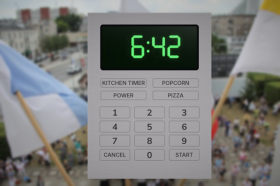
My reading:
{"hour": 6, "minute": 42}
